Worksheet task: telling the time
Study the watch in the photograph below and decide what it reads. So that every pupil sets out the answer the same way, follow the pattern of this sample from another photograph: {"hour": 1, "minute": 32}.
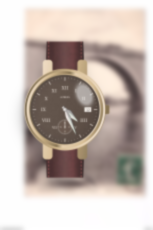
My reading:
{"hour": 4, "minute": 26}
